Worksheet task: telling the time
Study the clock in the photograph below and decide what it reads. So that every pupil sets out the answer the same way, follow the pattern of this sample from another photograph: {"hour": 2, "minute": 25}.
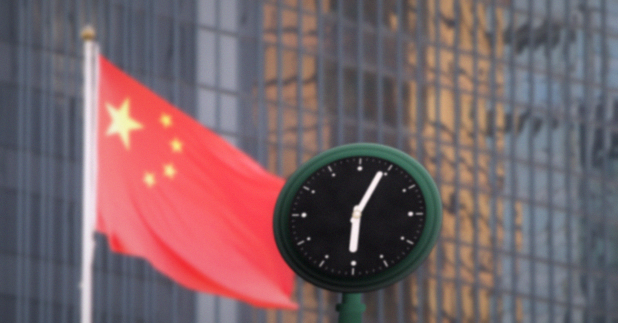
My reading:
{"hour": 6, "minute": 4}
